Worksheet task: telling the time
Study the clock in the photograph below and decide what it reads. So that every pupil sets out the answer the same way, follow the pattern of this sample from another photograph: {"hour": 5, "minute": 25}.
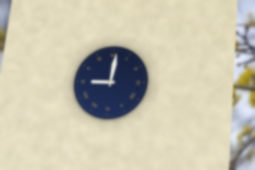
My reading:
{"hour": 9, "minute": 1}
